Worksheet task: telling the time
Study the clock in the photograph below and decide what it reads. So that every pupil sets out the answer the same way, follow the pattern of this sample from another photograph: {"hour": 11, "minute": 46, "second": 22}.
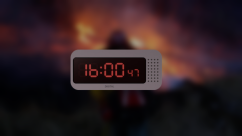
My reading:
{"hour": 16, "minute": 0, "second": 47}
